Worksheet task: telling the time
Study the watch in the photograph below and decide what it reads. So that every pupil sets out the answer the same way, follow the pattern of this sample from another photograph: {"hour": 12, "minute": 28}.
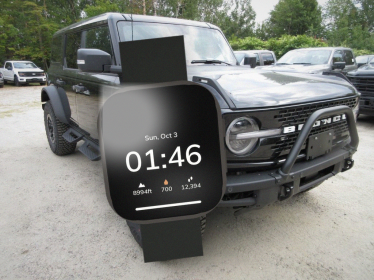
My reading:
{"hour": 1, "minute": 46}
